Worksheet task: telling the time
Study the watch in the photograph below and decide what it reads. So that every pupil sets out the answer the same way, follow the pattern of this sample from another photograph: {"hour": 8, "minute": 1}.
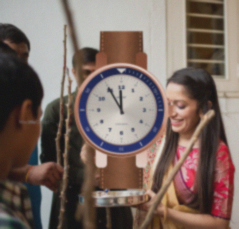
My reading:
{"hour": 11, "minute": 55}
